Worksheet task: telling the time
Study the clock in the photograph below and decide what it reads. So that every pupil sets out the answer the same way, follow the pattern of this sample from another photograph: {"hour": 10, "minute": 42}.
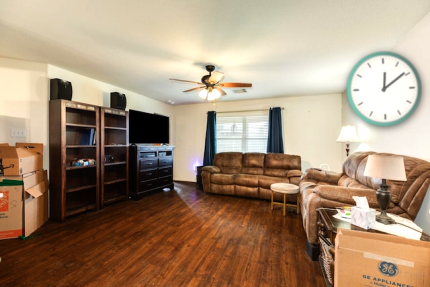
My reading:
{"hour": 12, "minute": 9}
